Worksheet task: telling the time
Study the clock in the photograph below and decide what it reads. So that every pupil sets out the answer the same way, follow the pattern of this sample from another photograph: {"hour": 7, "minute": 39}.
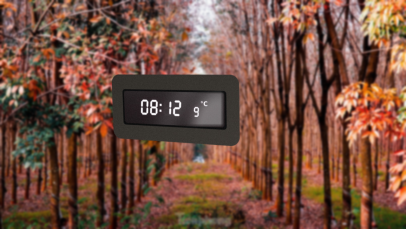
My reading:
{"hour": 8, "minute": 12}
